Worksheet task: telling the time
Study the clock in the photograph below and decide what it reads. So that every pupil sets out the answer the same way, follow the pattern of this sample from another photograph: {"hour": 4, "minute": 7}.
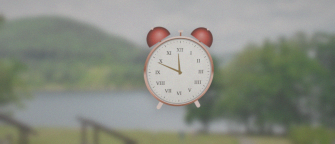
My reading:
{"hour": 11, "minute": 49}
